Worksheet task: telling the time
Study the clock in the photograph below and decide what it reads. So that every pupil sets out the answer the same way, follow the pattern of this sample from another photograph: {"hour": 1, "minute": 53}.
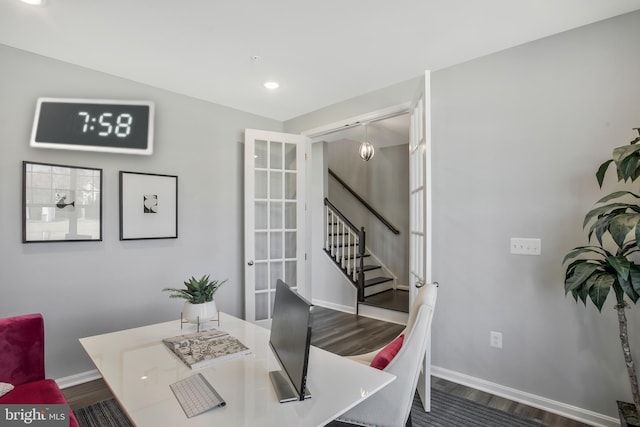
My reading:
{"hour": 7, "minute": 58}
